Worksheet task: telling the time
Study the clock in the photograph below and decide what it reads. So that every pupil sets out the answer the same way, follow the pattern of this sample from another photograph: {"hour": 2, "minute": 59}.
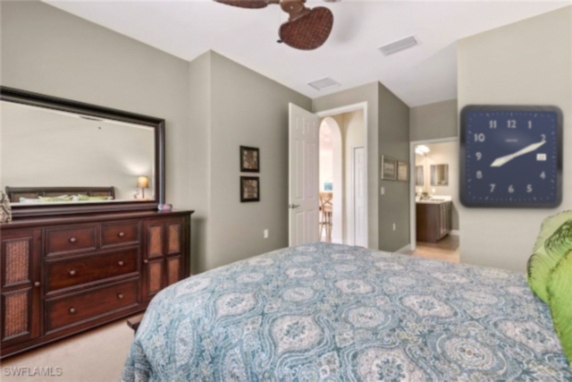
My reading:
{"hour": 8, "minute": 11}
